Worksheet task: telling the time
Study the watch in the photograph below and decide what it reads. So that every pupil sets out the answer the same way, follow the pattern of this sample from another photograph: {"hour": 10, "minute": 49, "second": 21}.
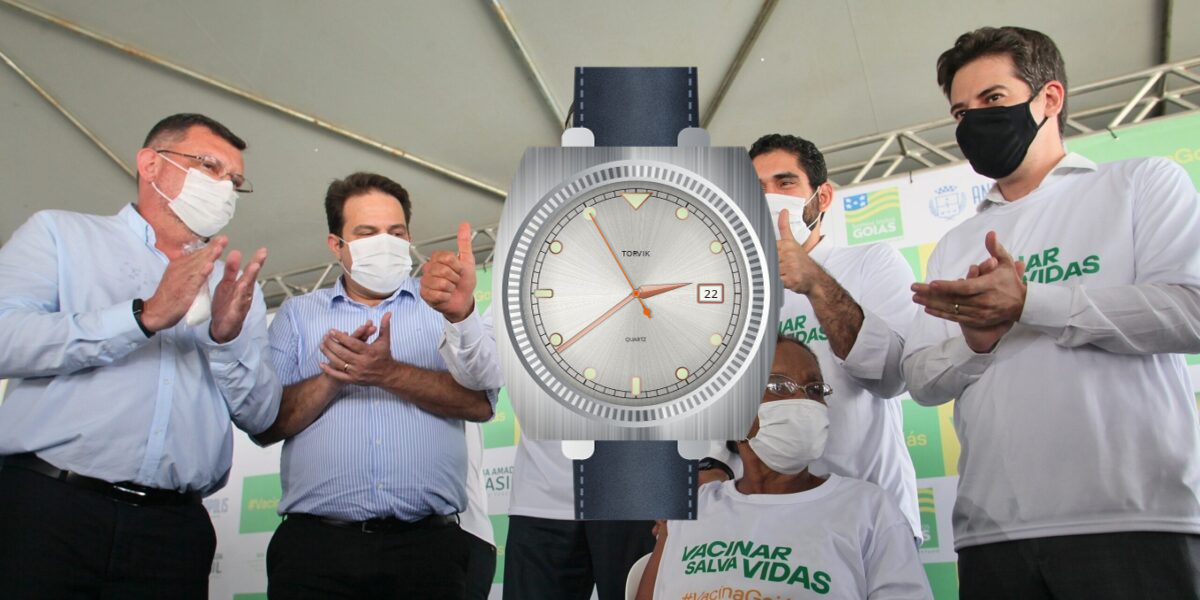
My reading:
{"hour": 2, "minute": 38, "second": 55}
